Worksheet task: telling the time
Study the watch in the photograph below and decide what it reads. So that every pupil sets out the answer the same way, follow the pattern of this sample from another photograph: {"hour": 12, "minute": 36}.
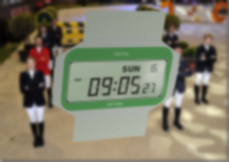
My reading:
{"hour": 9, "minute": 5}
